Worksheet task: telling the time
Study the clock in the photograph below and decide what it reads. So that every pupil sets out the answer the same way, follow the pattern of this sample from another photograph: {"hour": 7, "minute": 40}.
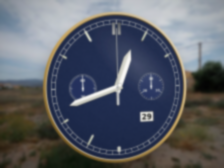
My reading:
{"hour": 12, "minute": 42}
